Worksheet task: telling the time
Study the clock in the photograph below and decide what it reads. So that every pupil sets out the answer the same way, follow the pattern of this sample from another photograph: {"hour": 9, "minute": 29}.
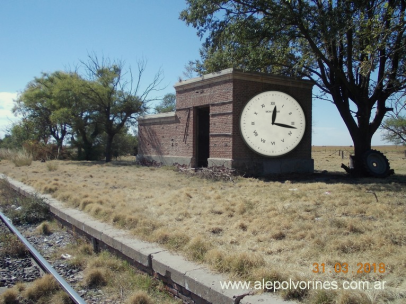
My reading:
{"hour": 12, "minute": 17}
